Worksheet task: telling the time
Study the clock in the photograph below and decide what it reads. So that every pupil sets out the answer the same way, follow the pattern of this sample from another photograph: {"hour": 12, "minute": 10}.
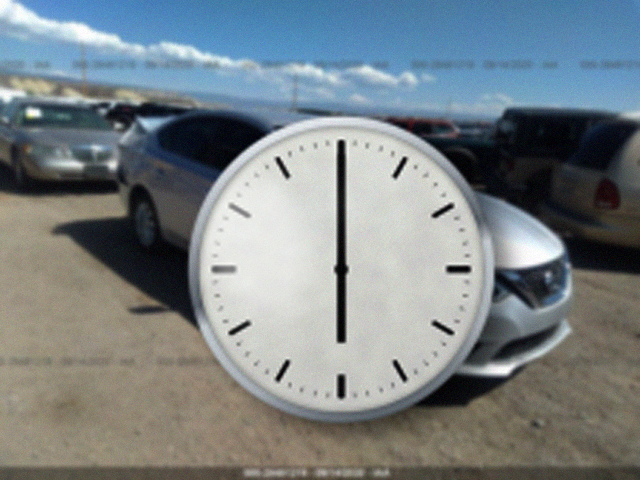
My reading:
{"hour": 6, "minute": 0}
